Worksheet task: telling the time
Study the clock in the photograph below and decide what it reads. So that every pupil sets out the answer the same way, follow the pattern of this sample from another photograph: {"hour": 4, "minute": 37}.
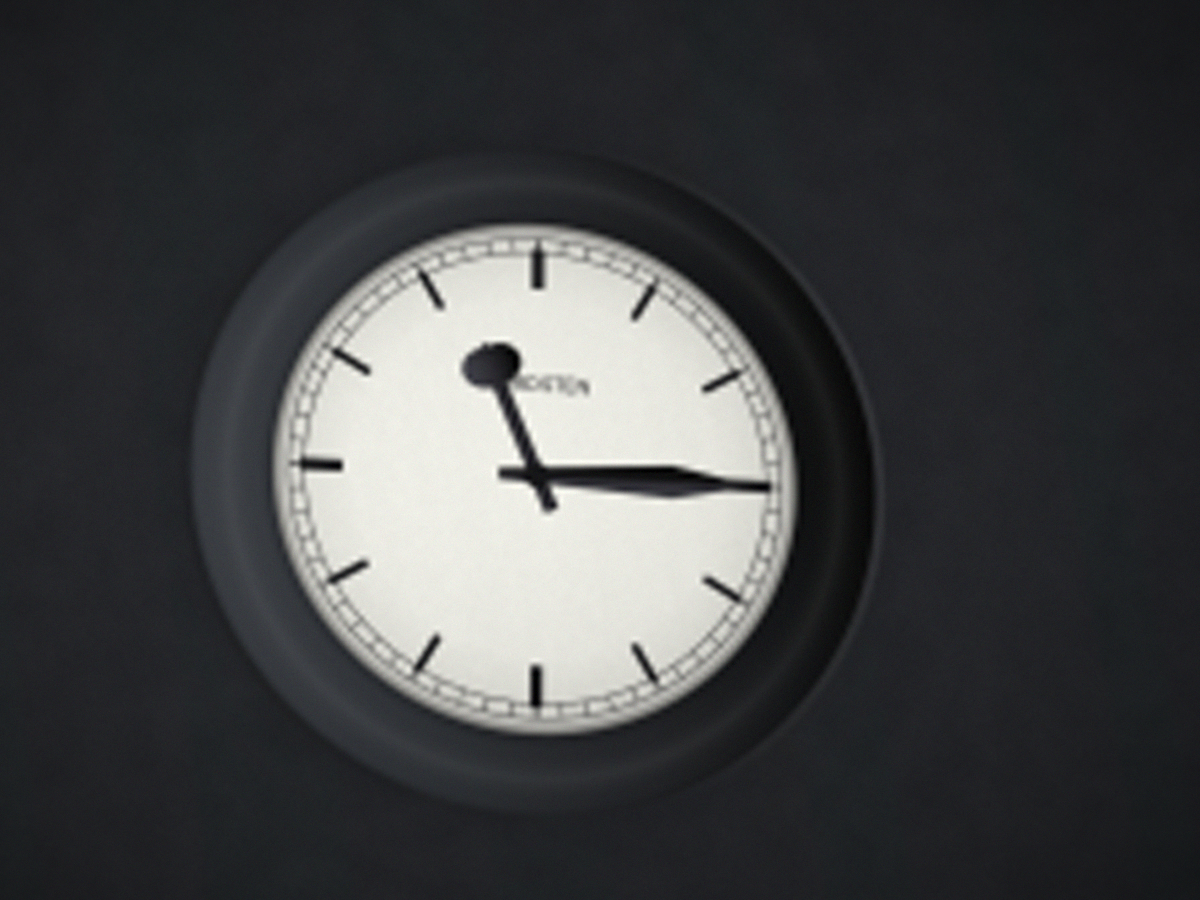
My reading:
{"hour": 11, "minute": 15}
